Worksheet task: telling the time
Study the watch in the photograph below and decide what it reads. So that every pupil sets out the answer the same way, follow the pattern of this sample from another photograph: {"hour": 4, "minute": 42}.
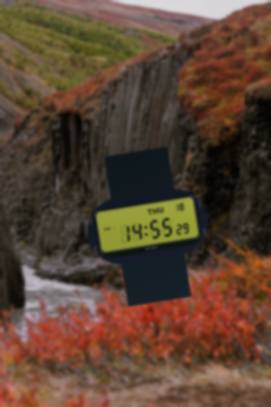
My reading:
{"hour": 14, "minute": 55}
